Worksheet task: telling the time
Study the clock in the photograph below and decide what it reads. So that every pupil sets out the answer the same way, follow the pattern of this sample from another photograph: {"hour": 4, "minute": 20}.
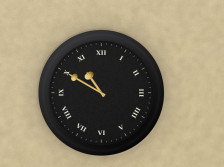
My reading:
{"hour": 10, "minute": 50}
